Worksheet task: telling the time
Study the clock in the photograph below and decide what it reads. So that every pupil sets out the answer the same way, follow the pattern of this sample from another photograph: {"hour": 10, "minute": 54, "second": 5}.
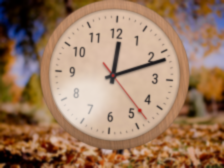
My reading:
{"hour": 12, "minute": 11, "second": 23}
